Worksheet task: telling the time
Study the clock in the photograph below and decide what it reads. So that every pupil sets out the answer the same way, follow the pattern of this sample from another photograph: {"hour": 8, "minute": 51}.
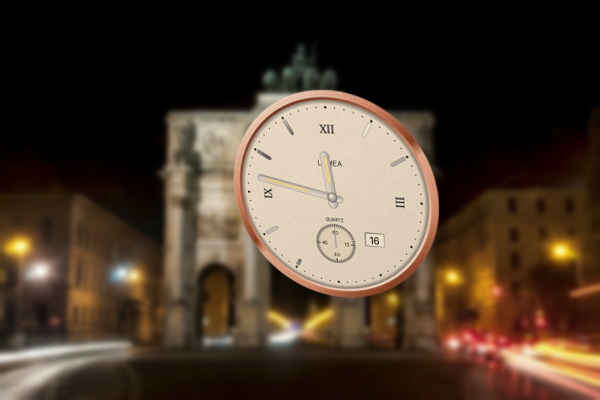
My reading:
{"hour": 11, "minute": 47}
